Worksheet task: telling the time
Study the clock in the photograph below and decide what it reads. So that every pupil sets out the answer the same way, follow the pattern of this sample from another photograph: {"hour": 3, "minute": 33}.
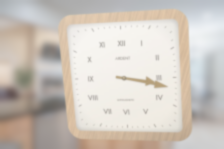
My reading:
{"hour": 3, "minute": 17}
